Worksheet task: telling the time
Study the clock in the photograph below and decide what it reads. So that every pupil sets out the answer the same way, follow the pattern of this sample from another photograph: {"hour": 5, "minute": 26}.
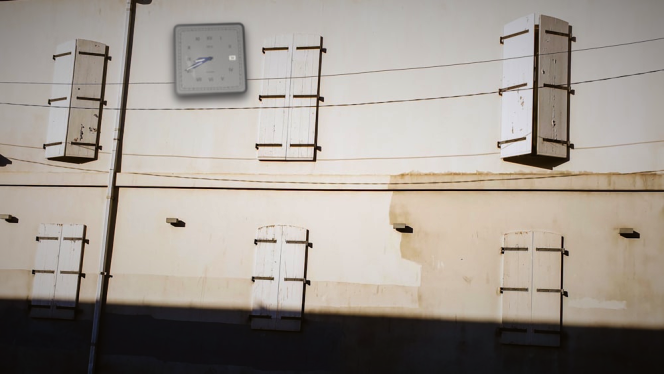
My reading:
{"hour": 8, "minute": 41}
